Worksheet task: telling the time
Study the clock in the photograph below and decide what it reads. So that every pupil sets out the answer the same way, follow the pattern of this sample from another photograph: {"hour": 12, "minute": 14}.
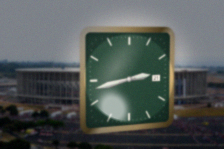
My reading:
{"hour": 2, "minute": 43}
